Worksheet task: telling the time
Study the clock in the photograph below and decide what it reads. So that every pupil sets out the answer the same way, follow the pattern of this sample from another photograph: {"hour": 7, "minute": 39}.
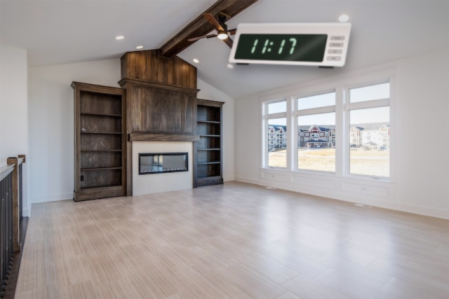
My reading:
{"hour": 11, "minute": 17}
